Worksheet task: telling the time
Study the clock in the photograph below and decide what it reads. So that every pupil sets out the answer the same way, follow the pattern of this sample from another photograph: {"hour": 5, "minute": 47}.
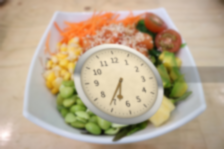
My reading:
{"hour": 6, "minute": 36}
